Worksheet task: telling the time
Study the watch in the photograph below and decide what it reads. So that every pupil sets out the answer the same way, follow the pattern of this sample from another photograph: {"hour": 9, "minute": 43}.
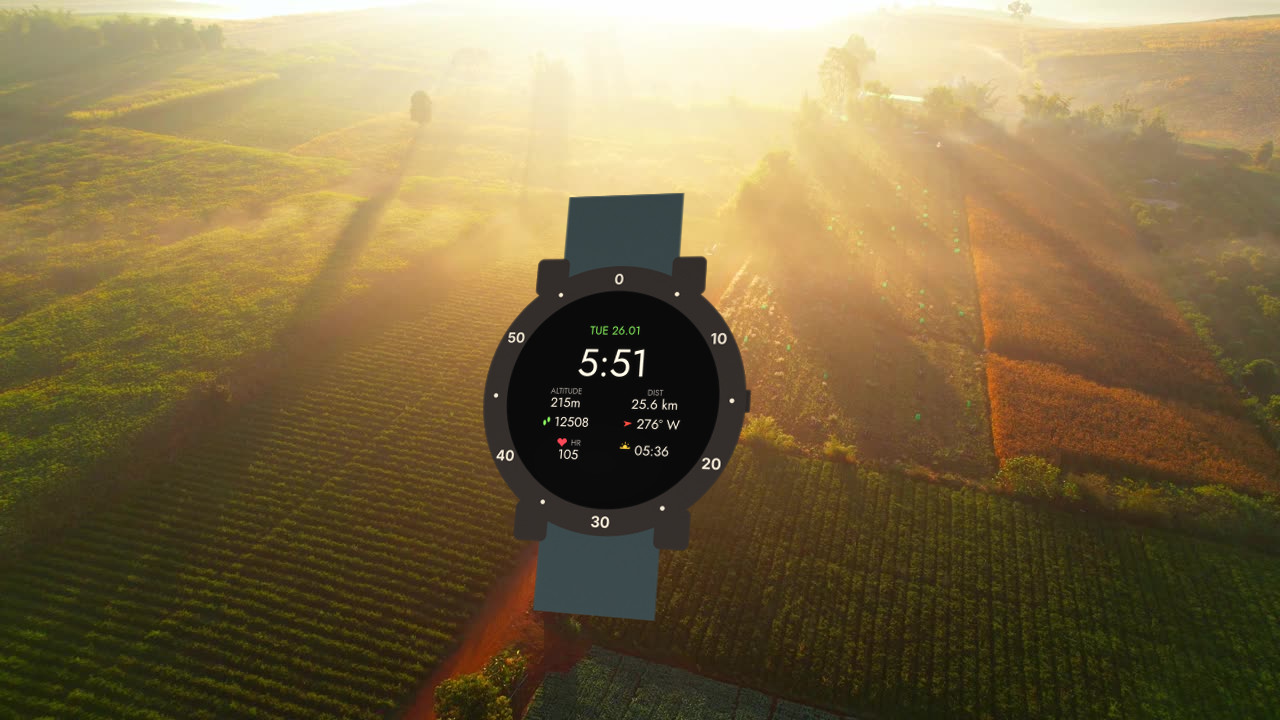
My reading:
{"hour": 5, "minute": 51}
